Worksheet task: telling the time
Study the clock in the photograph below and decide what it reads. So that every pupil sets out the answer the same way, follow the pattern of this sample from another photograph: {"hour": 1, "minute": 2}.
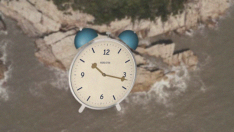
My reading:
{"hour": 10, "minute": 17}
